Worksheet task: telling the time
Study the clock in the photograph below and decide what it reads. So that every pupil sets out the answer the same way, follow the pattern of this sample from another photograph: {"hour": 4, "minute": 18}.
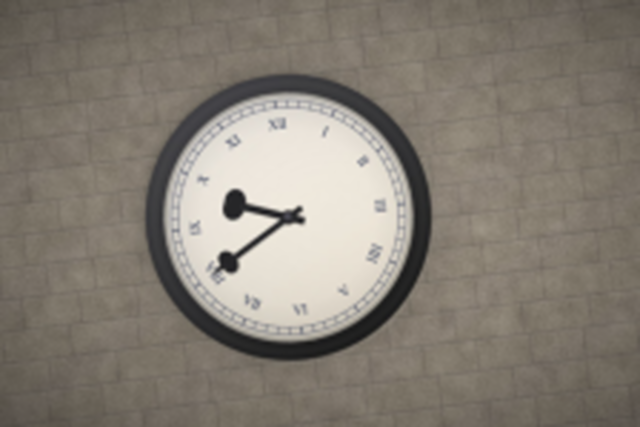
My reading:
{"hour": 9, "minute": 40}
